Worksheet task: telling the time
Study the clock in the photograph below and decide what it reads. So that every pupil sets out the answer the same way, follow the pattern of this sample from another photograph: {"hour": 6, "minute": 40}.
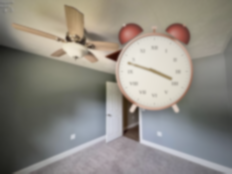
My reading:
{"hour": 3, "minute": 48}
